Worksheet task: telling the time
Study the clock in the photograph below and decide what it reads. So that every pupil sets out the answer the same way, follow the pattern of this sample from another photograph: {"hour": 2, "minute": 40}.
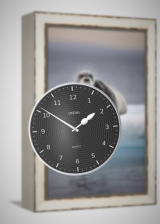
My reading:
{"hour": 1, "minute": 51}
